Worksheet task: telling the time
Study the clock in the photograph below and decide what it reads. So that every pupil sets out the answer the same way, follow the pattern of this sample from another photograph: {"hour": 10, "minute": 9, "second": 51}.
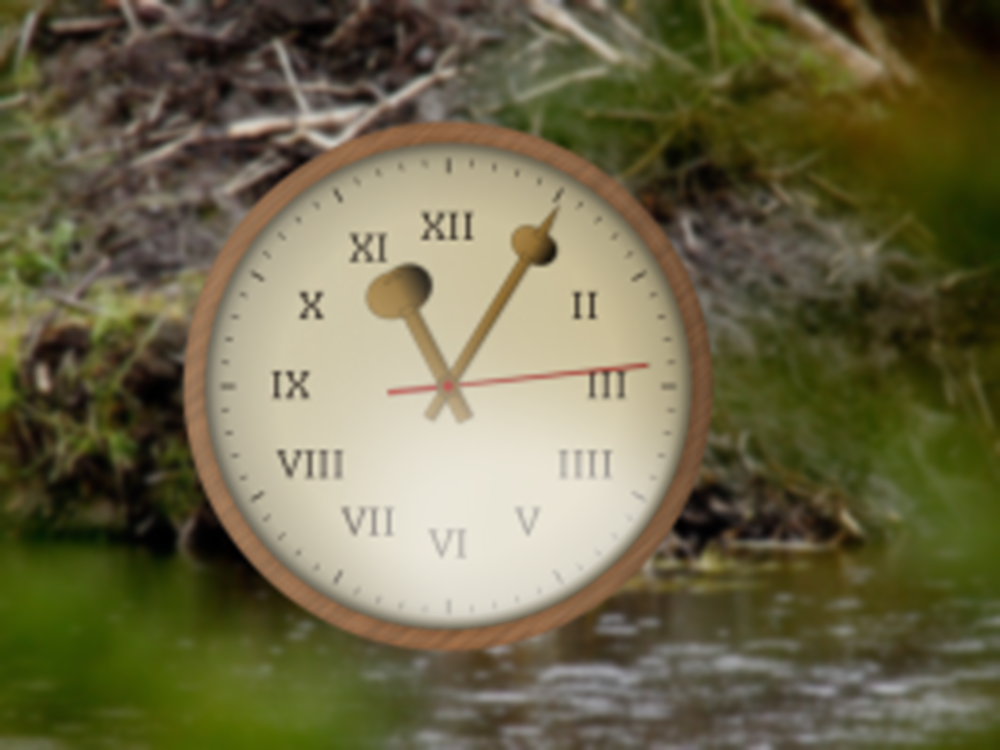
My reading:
{"hour": 11, "minute": 5, "second": 14}
